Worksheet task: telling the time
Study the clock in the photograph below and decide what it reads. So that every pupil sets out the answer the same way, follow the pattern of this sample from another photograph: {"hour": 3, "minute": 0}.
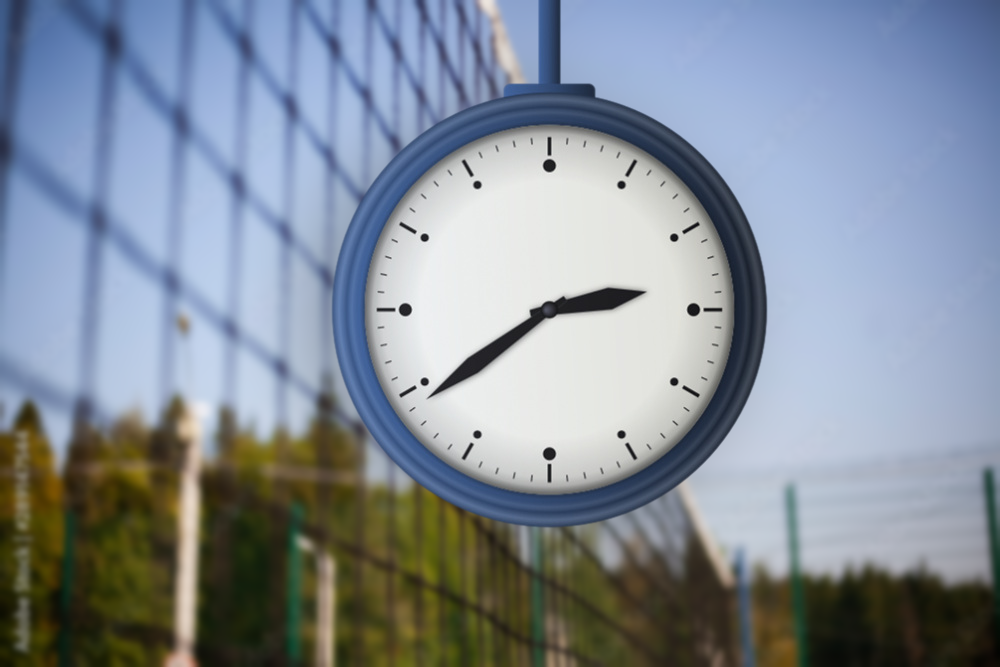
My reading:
{"hour": 2, "minute": 39}
